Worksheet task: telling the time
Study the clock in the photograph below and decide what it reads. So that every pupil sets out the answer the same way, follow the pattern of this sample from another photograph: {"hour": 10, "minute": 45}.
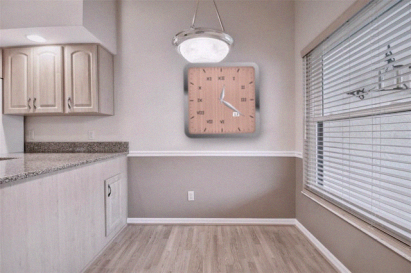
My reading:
{"hour": 12, "minute": 21}
